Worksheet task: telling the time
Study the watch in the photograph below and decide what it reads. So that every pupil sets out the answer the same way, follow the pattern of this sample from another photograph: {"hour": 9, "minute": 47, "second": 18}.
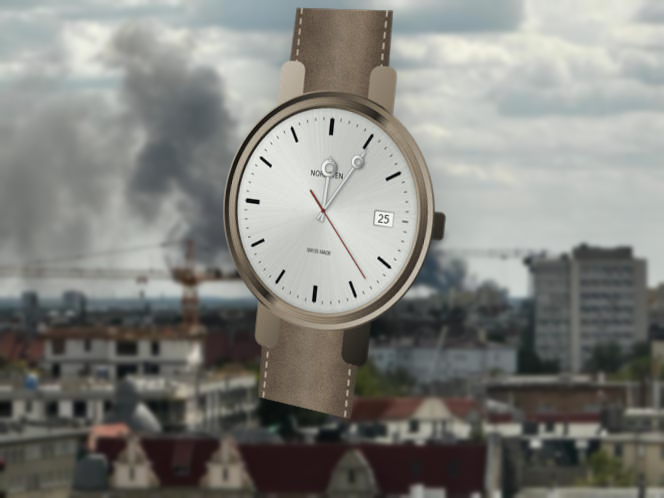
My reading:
{"hour": 12, "minute": 5, "second": 23}
